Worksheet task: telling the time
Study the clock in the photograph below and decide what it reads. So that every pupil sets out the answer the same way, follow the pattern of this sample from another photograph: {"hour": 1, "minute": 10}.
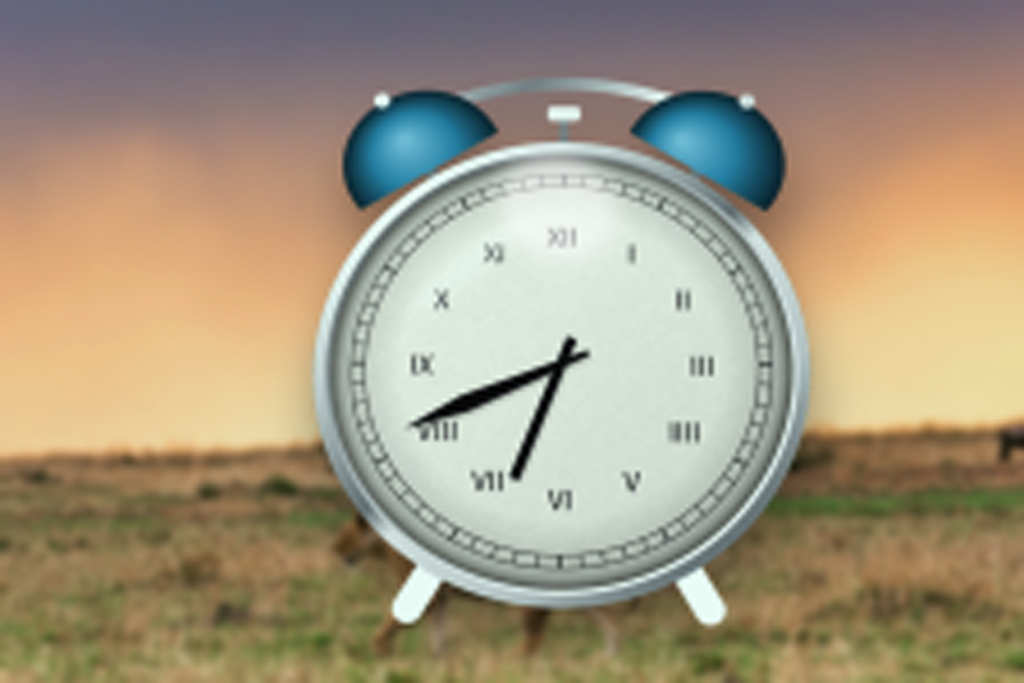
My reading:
{"hour": 6, "minute": 41}
